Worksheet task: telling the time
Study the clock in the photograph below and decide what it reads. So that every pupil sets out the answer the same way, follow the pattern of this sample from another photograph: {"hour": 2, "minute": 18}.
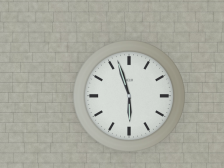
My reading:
{"hour": 5, "minute": 57}
